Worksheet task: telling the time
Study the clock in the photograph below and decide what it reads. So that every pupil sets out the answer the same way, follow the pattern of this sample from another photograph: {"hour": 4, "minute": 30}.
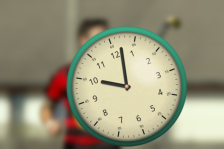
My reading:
{"hour": 10, "minute": 2}
